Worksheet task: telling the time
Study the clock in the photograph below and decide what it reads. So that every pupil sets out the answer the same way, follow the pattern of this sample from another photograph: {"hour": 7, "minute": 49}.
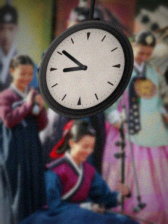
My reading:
{"hour": 8, "minute": 51}
